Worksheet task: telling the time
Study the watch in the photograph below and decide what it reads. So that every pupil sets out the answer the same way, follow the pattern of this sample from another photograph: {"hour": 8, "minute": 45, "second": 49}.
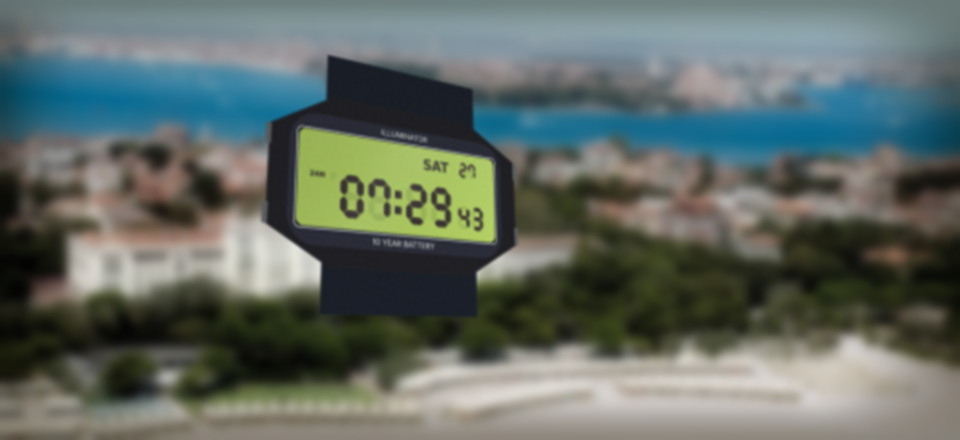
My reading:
{"hour": 7, "minute": 29, "second": 43}
